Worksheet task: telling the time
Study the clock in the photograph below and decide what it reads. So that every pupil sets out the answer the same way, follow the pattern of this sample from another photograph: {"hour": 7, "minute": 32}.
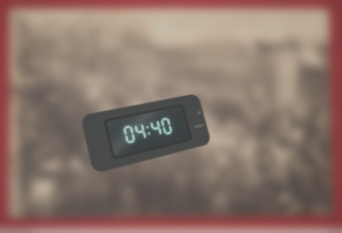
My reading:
{"hour": 4, "minute": 40}
